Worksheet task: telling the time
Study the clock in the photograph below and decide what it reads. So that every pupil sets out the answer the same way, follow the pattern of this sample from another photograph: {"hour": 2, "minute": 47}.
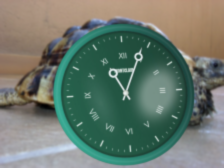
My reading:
{"hour": 11, "minute": 4}
